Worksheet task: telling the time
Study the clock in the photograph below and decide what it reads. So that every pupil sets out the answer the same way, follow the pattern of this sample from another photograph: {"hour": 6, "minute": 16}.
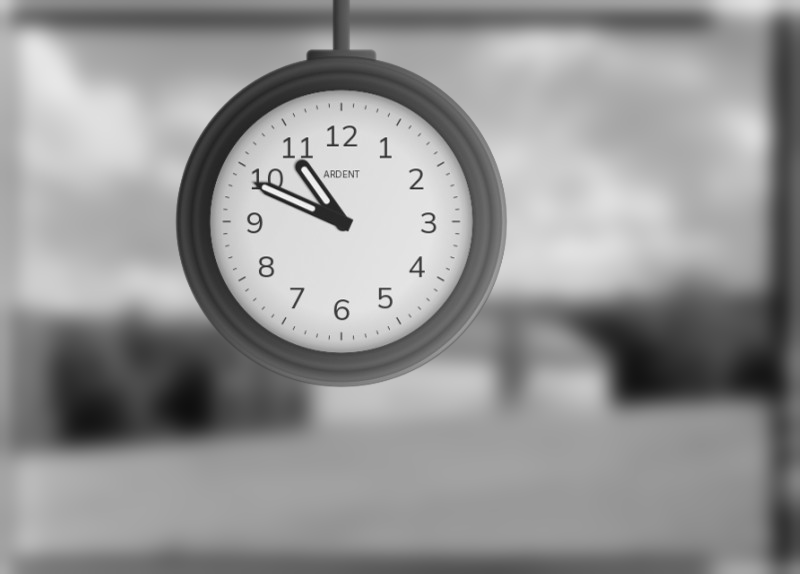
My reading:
{"hour": 10, "minute": 49}
